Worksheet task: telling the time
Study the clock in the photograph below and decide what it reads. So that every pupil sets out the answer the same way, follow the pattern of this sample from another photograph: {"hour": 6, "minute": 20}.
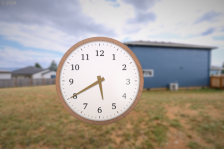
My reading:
{"hour": 5, "minute": 40}
